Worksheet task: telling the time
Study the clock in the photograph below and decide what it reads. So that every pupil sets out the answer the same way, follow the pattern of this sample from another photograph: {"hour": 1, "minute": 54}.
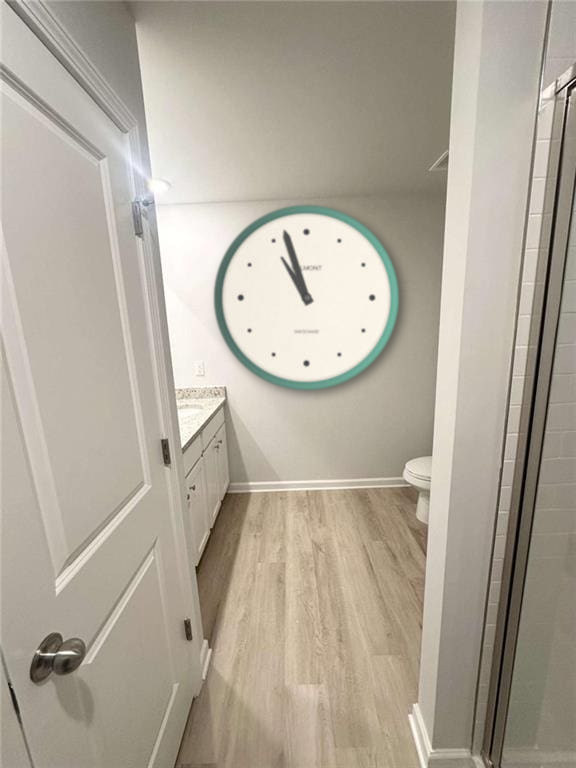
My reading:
{"hour": 10, "minute": 57}
